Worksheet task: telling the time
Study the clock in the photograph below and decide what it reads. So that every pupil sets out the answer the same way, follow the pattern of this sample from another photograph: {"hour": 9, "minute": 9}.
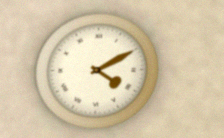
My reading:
{"hour": 4, "minute": 10}
